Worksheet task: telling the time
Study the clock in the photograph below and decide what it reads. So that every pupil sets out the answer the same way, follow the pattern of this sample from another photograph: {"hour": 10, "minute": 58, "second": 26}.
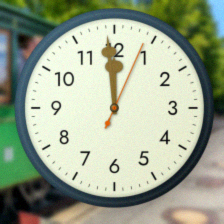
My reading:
{"hour": 11, "minute": 59, "second": 4}
